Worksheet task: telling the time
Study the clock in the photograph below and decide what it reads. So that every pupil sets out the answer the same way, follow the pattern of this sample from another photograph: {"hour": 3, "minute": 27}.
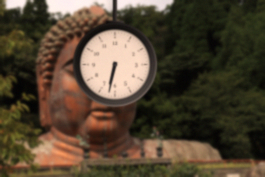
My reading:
{"hour": 6, "minute": 32}
